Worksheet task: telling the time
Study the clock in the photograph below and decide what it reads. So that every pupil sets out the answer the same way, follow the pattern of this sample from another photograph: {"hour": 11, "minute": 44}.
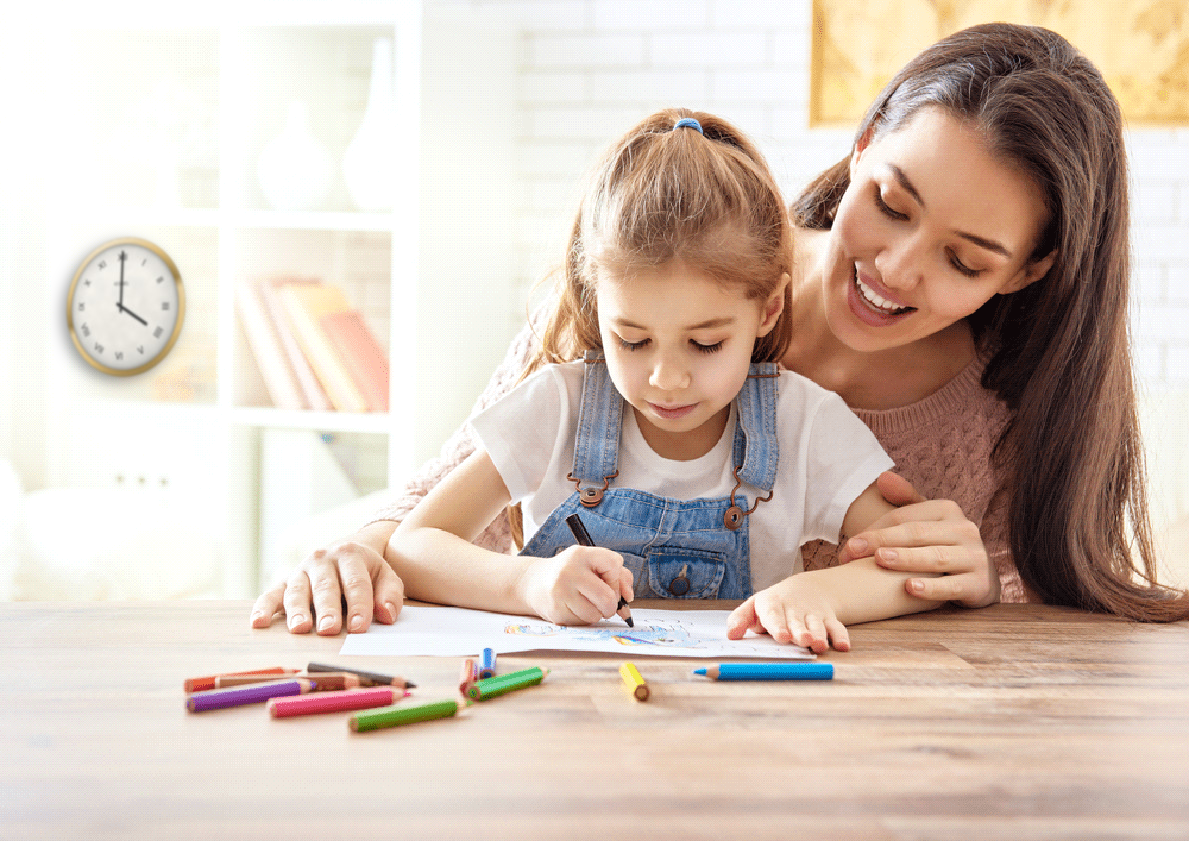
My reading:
{"hour": 4, "minute": 0}
